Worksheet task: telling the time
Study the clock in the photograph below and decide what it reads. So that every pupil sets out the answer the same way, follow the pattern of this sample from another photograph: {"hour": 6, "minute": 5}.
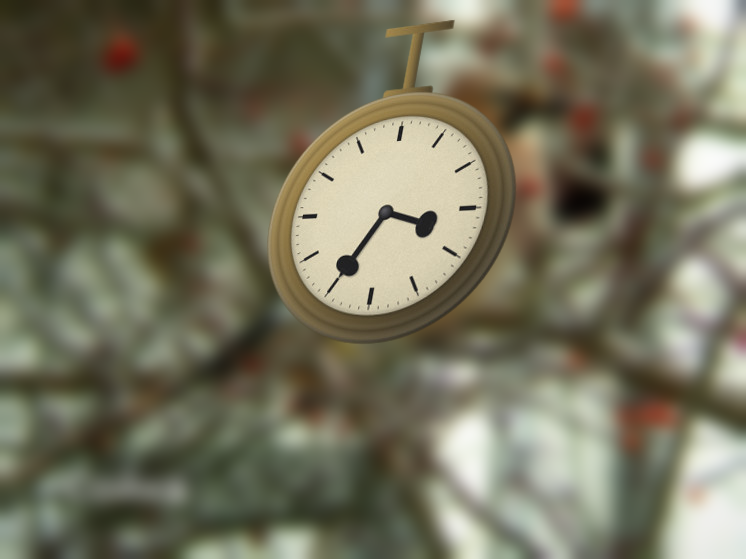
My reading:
{"hour": 3, "minute": 35}
